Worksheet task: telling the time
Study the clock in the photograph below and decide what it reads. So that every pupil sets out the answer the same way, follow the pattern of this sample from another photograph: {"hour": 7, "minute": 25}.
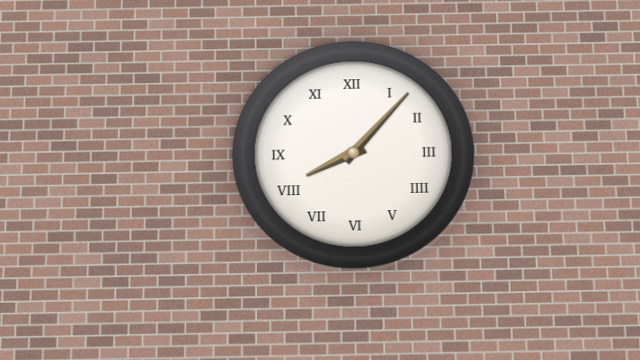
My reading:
{"hour": 8, "minute": 7}
